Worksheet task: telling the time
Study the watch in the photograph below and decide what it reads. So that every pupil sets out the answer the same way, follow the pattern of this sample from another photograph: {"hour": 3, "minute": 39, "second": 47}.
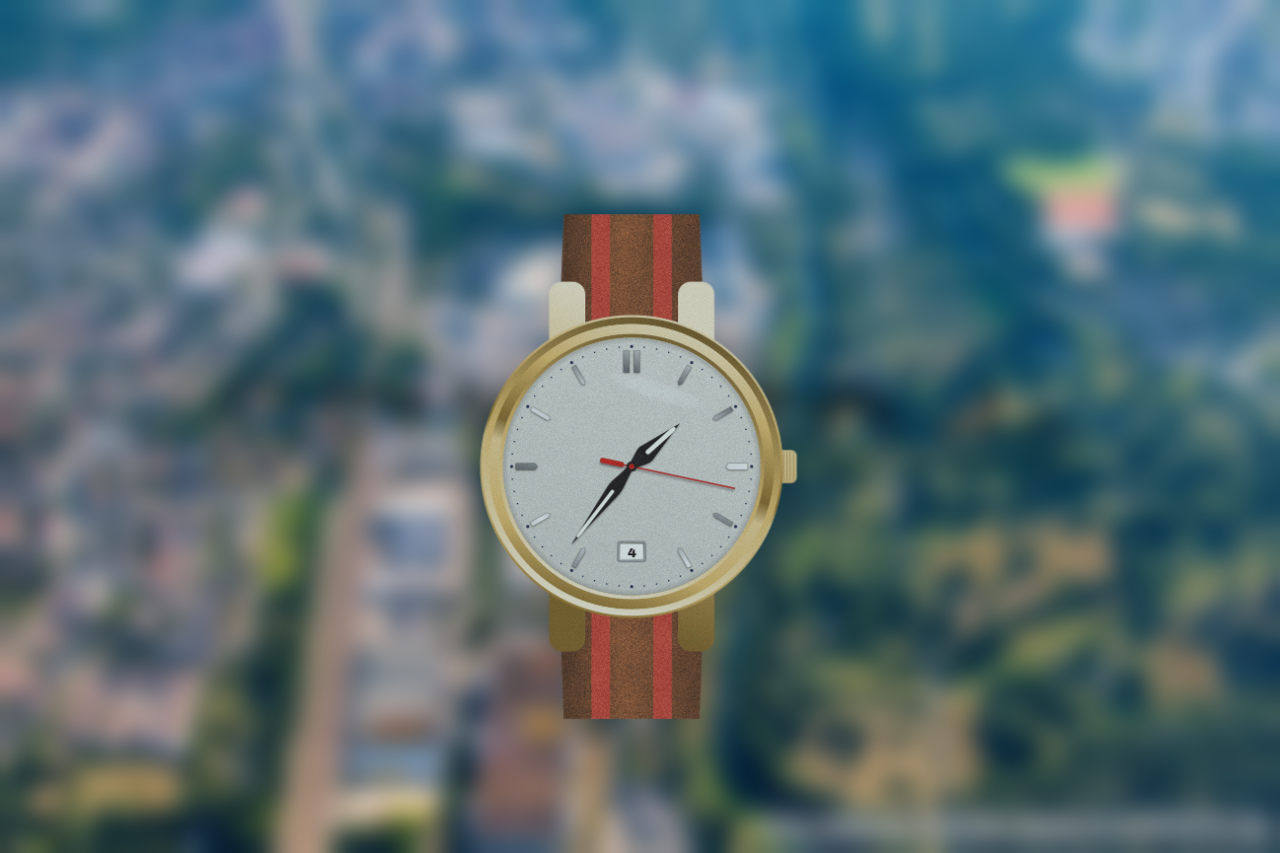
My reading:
{"hour": 1, "minute": 36, "second": 17}
